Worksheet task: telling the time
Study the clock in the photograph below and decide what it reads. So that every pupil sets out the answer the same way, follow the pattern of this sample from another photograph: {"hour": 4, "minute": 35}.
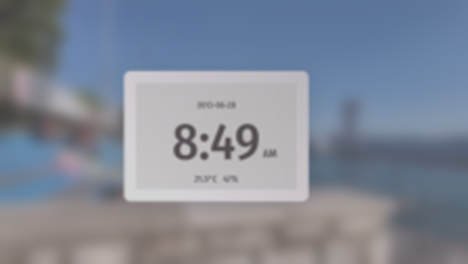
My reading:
{"hour": 8, "minute": 49}
